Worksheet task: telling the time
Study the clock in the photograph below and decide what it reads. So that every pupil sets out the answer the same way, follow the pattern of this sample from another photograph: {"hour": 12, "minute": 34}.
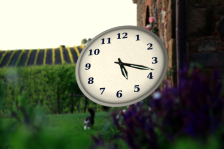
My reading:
{"hour": 5, "minute": 18}
